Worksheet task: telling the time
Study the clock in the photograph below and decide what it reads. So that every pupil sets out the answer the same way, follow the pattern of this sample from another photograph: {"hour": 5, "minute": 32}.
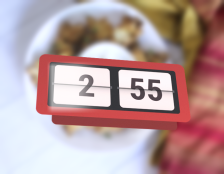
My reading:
{"hour": 2, "minute": 55}
